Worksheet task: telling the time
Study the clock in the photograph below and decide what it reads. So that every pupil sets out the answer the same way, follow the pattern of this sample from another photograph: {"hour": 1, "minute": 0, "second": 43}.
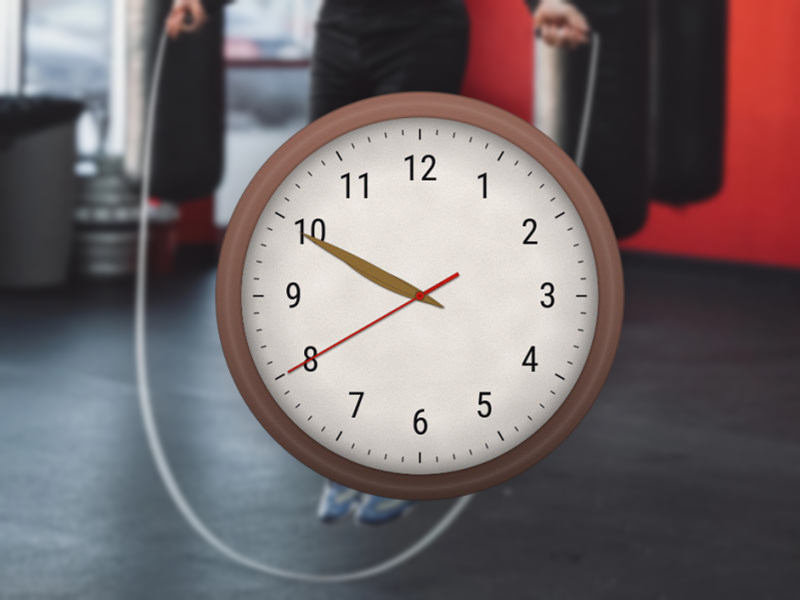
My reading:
{"hour": 9, "minute": 49, "second": 40}
